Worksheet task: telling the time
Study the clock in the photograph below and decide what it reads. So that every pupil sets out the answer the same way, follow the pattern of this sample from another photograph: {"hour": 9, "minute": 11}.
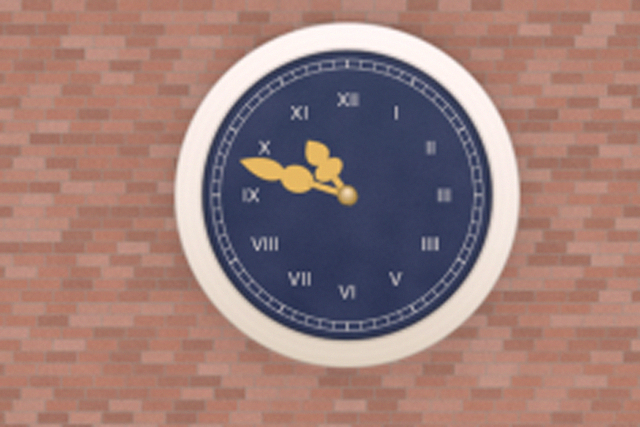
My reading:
{"hour": 10, "minute": 48}
